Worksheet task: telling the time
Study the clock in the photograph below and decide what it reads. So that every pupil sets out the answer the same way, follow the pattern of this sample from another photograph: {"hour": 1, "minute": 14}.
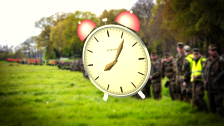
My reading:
{"hour": 8, "minute": 6}
